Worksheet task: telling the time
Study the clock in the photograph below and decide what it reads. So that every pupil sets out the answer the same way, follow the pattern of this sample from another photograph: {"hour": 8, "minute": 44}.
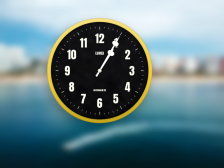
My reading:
{"hour": 1, "minute": 5}
